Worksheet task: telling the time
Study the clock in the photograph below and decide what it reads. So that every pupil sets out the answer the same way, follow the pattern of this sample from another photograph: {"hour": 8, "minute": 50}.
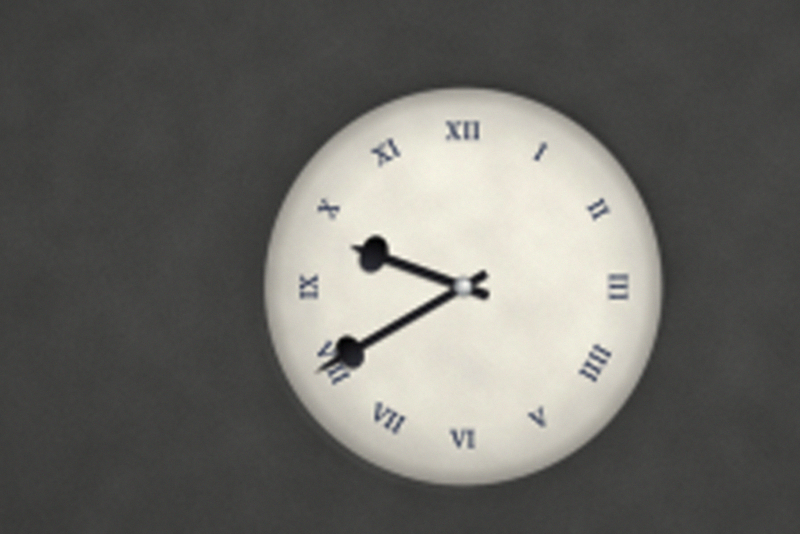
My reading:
{"hour": 9, "minute": 40}
